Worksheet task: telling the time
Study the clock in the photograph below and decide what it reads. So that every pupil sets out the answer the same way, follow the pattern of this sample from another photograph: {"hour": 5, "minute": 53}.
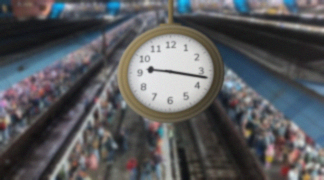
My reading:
{"hour": 9, "minute": 17}
